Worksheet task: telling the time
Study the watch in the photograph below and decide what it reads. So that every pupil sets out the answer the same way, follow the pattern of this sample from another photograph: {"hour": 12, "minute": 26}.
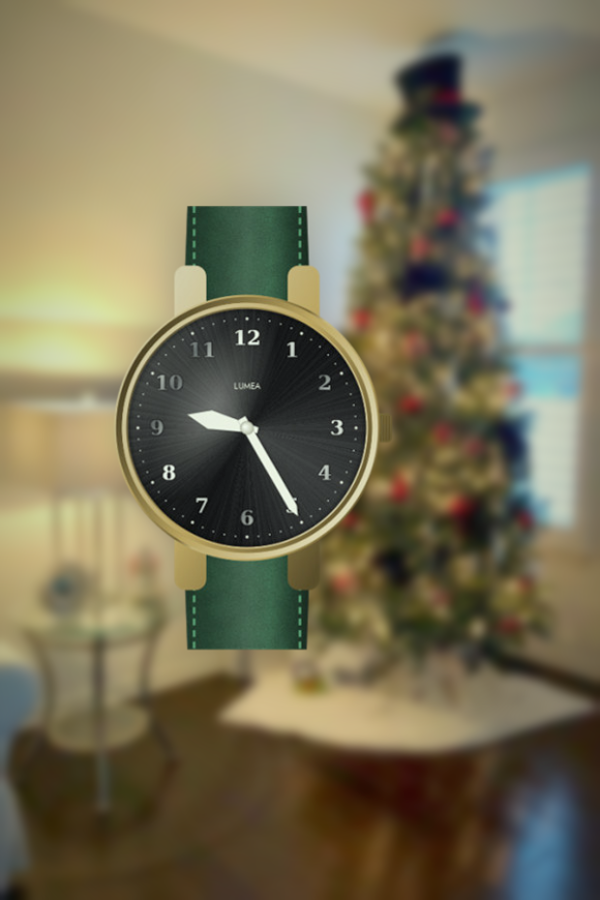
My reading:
{"hour": 9, "minute": 25}
